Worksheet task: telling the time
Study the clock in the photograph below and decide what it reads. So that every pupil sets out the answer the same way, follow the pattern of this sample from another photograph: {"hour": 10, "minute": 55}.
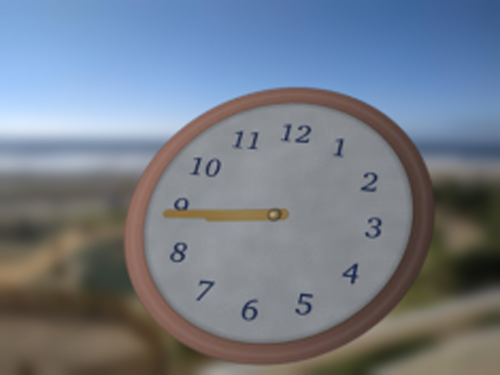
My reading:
{"hour": 8, "minute": 44}
